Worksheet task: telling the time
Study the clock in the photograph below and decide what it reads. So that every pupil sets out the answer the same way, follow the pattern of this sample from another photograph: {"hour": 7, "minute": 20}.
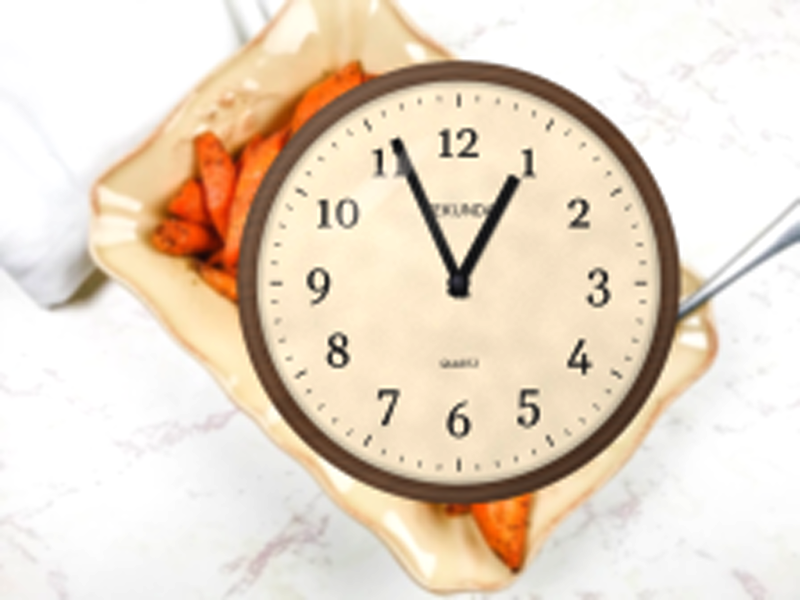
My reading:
{"hour": 12, "minute": 56}
